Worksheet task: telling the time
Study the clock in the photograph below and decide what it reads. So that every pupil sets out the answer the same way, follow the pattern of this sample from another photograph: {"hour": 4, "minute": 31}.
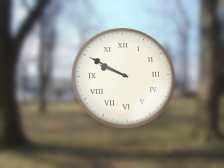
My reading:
{"hour": 9, "minute": 50}
